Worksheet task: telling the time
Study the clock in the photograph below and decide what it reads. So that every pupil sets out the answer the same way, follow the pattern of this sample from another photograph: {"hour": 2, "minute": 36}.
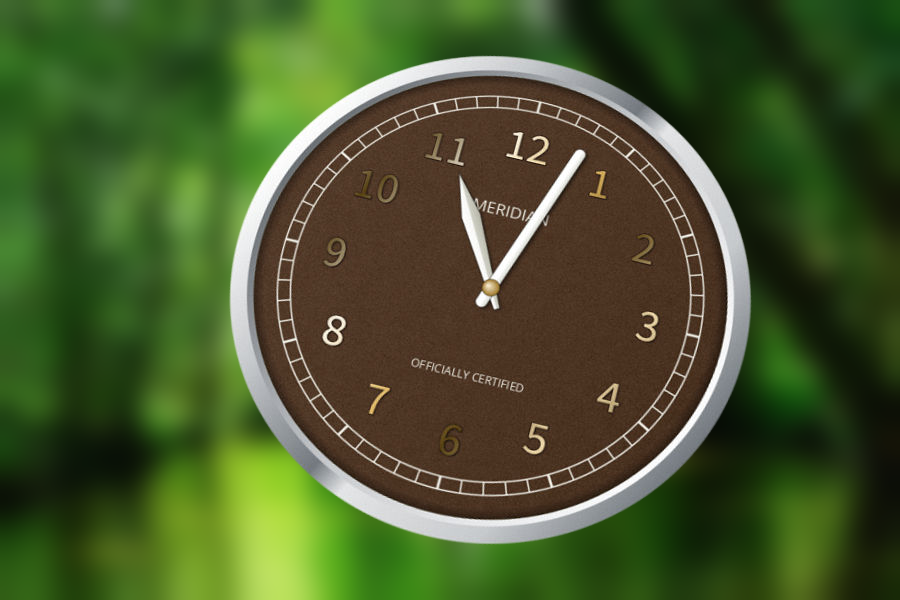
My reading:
{"hour": 11, "minute": 3}
